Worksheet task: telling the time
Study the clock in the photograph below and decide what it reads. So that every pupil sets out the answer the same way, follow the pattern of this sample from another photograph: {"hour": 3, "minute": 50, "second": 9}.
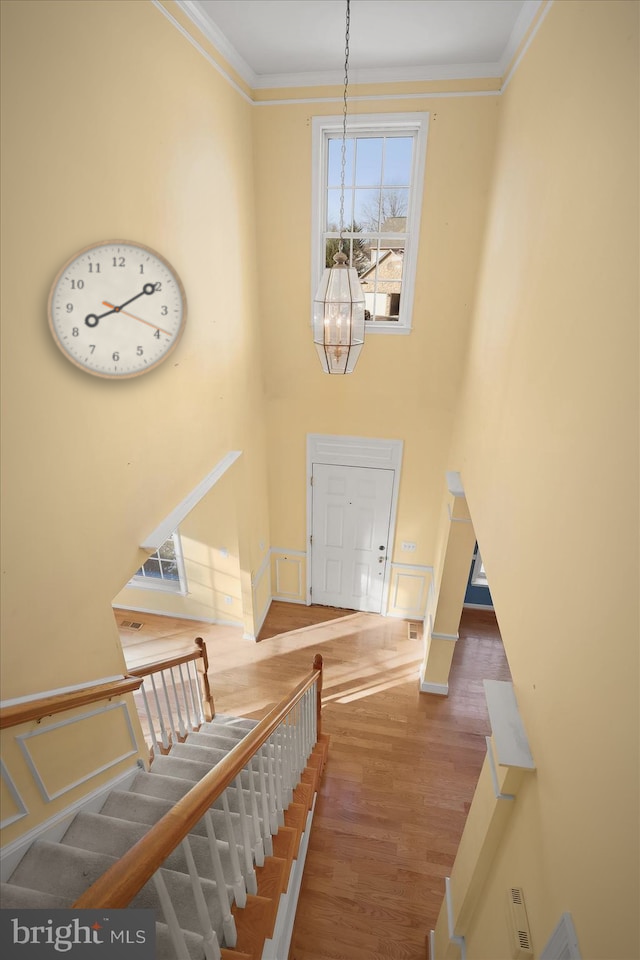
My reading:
{"hour": 8, "minute": 9, "second": 19}
